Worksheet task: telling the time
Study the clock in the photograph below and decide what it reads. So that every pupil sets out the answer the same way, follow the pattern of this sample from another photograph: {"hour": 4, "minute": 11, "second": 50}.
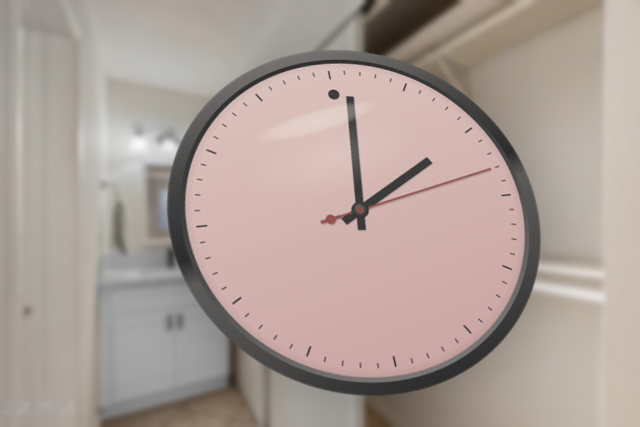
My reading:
{"hour": 2, "minute": 1, "second": 13}
